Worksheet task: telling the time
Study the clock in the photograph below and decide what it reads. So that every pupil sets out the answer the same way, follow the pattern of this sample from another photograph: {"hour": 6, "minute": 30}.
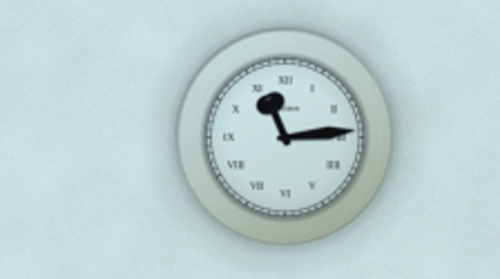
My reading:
{"hour": 11, "minute": 14}
